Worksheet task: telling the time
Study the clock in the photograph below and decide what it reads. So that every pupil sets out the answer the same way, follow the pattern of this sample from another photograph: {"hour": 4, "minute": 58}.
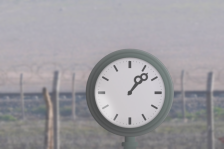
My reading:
{"hour": 1, "minute": 7}
